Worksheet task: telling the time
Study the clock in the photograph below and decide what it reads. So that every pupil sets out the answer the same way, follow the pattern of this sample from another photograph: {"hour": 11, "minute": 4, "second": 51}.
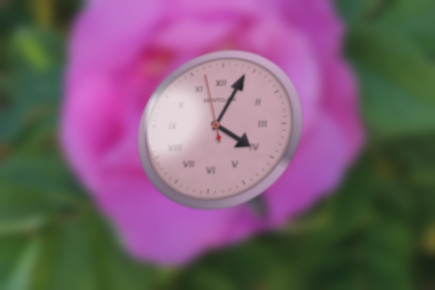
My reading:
{"hour": 4, "minute": 3, "second": 57}
